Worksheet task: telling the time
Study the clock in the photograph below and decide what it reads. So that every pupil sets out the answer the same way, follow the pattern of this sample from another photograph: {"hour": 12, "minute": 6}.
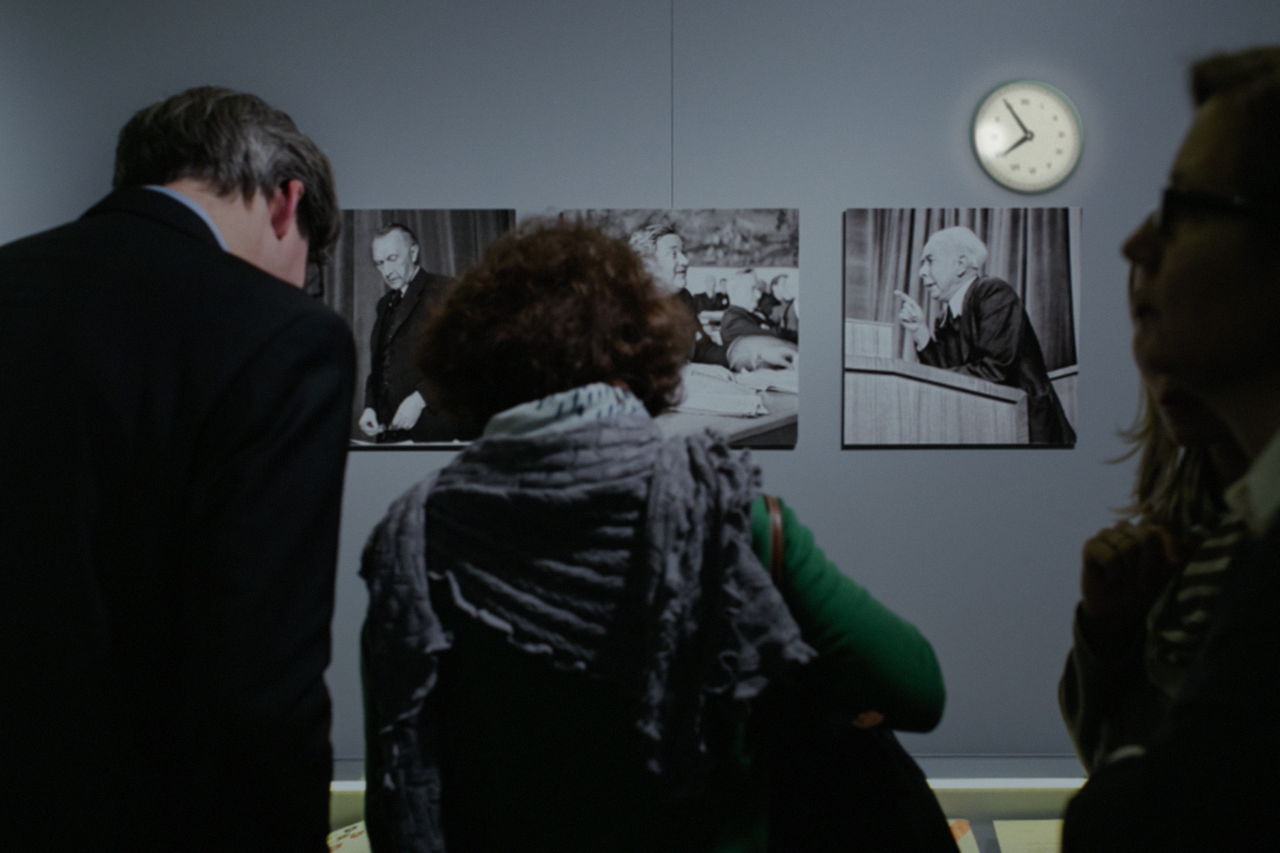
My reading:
{"hour": 7, "minute": 55}
